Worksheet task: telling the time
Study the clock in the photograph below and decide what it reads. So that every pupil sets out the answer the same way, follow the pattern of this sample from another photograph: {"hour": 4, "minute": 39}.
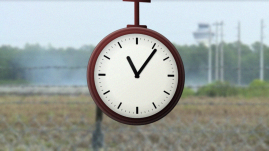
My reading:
{"hour": 11, "minute": 6}
